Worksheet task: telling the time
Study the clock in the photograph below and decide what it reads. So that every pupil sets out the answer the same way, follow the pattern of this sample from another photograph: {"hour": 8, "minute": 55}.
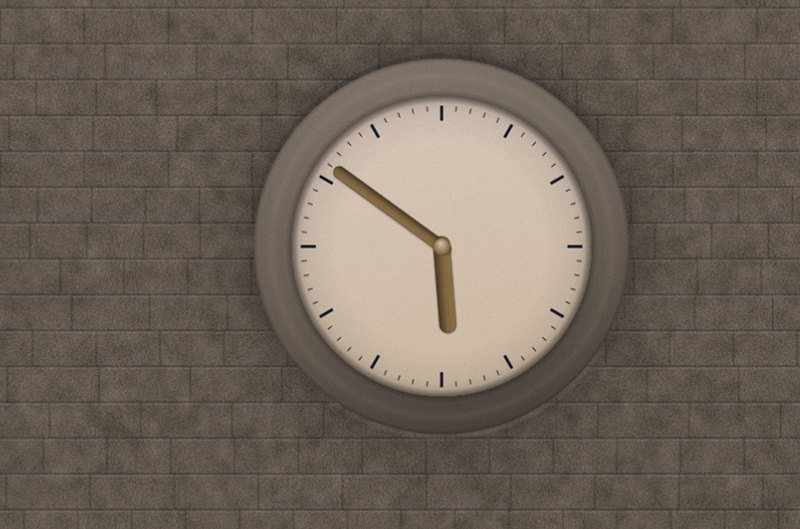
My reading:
{"hour": 5, "minute": 51}
